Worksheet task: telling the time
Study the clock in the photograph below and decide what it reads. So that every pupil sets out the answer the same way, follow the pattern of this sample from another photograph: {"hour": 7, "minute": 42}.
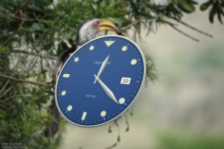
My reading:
{"hour": 12, "minute": 21}
